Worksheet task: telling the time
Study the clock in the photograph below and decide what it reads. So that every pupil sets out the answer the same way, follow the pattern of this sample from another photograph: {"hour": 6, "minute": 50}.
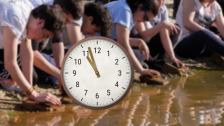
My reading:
{"hour": 10, "minute": 57}
